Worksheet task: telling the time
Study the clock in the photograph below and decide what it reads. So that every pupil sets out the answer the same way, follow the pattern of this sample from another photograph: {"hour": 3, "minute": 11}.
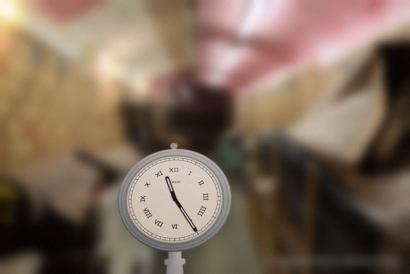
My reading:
{"hour": 11, "minute": 25}
